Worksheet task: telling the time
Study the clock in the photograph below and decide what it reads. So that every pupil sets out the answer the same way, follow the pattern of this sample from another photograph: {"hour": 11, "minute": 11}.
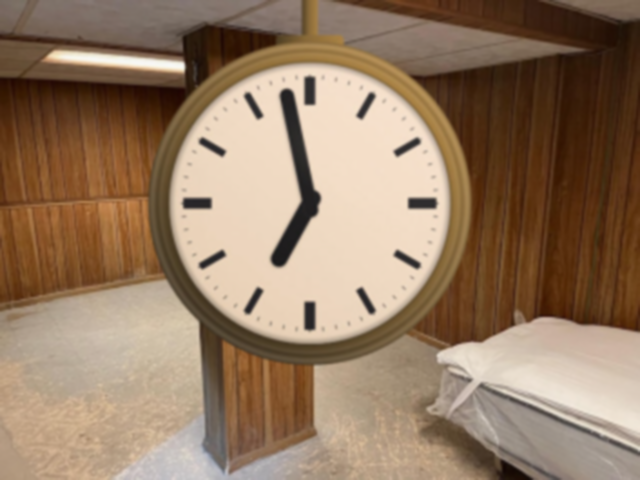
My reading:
{"hour": 6, "minute": 58}
